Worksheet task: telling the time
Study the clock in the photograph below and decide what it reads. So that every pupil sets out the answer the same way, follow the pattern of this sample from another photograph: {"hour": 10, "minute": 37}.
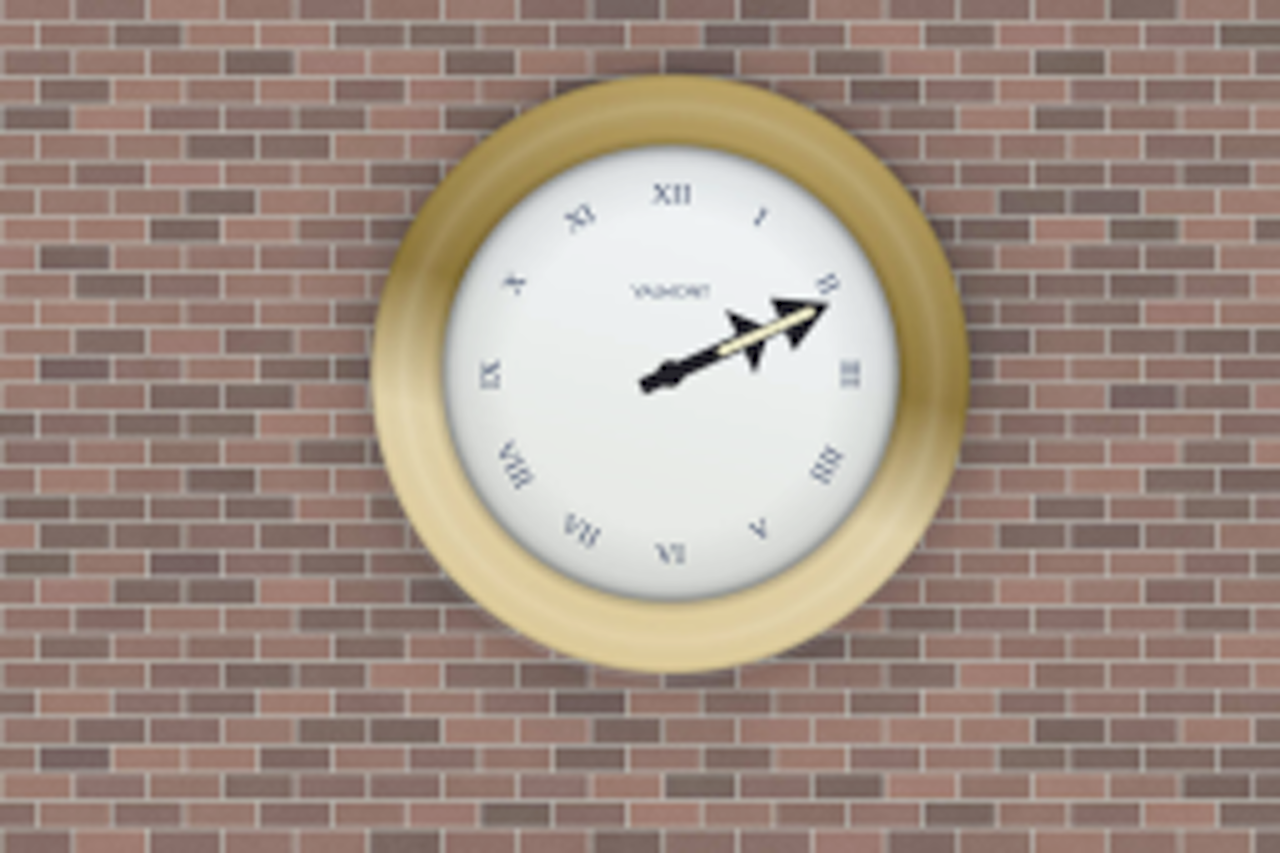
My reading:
{"hour": 2, "minute": 11}
